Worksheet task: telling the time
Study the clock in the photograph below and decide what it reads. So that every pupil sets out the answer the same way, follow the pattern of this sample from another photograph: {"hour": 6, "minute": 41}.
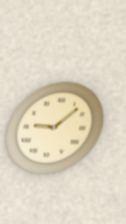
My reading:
{"hour": 9, "minute": 7}
